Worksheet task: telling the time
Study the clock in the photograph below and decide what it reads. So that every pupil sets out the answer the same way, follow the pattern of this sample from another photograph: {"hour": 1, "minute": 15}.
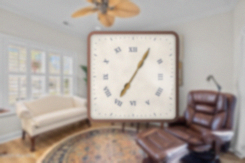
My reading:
{"hour": 7, "minute": 5}
